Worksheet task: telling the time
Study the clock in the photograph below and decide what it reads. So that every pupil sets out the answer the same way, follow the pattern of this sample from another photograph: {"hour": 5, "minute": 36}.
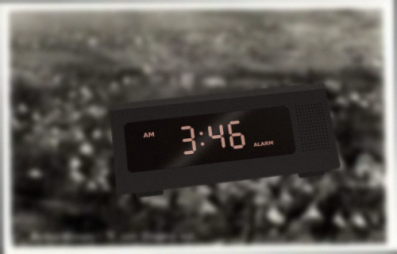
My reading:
{"hour": 3, "minute": 46}
